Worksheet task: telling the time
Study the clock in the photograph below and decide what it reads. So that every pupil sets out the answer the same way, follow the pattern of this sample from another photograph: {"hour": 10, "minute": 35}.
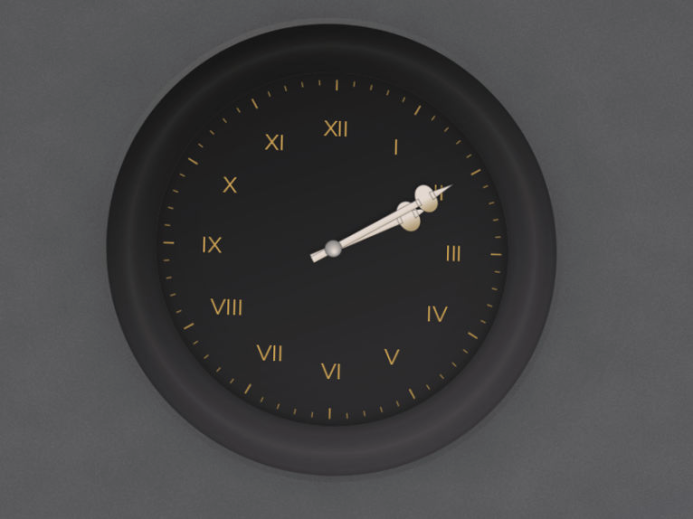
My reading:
{"hour": 2, "minute": 10}
